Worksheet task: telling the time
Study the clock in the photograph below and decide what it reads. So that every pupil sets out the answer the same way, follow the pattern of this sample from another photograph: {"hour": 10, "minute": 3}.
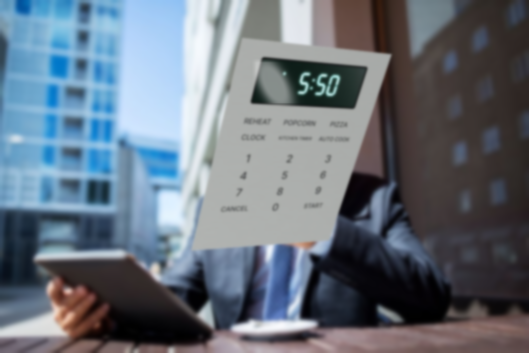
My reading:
{"hour": 5, "minute": 50}
